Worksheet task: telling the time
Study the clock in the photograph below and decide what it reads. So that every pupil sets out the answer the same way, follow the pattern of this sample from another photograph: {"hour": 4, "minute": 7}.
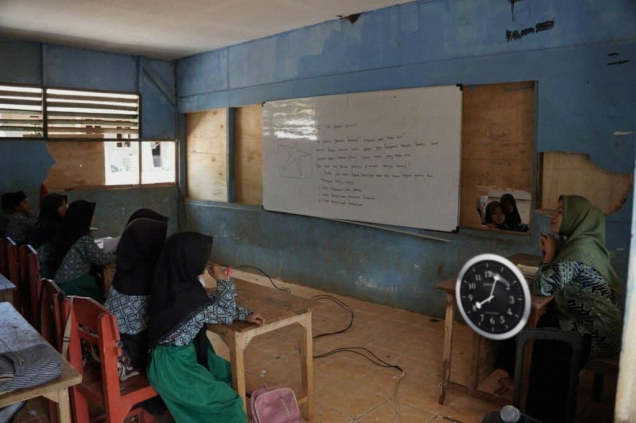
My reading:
{"hour": 8, "minute": 4}
